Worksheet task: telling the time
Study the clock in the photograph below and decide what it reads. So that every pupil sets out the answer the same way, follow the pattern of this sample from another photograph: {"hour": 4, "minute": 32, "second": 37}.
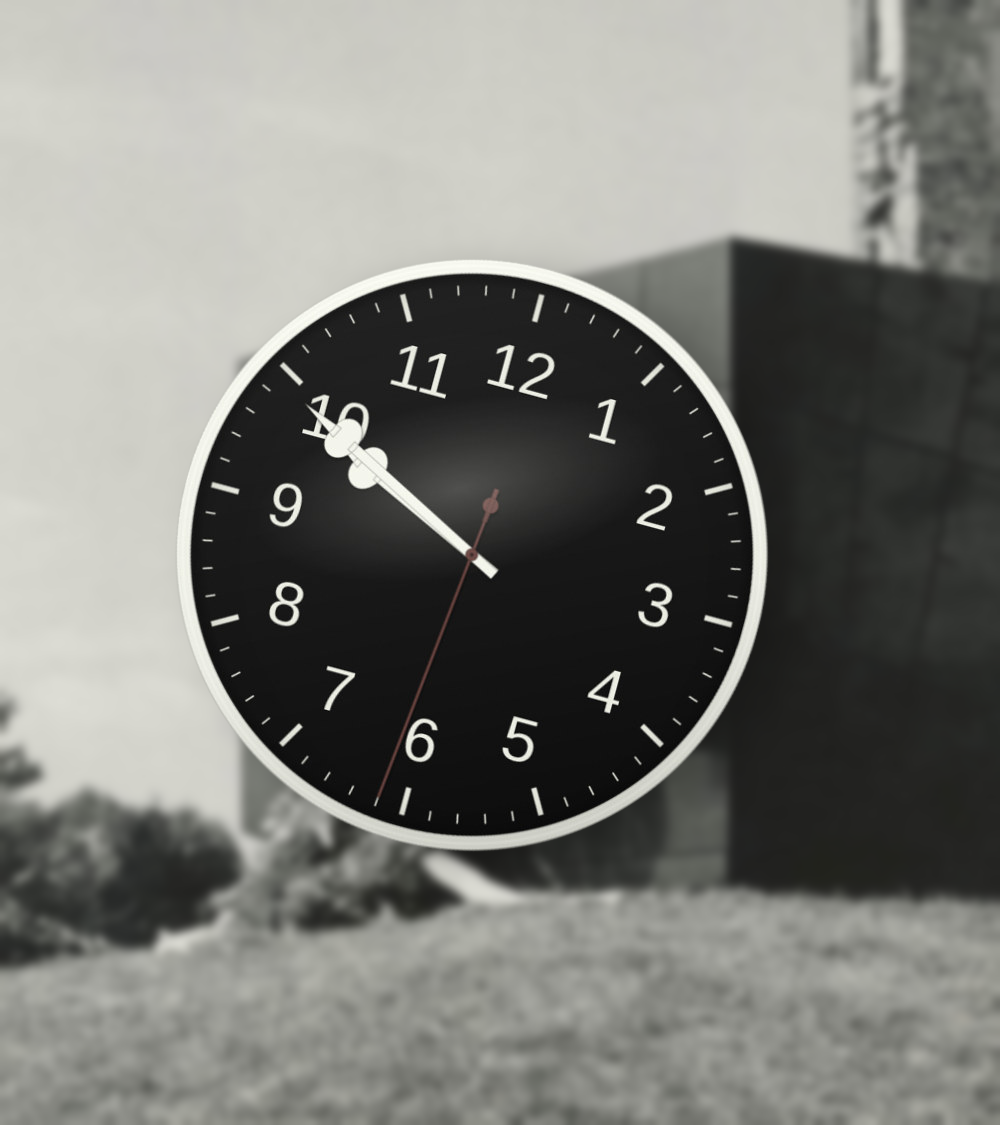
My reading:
{"hour": 9, "minute": 49, "second": 31}
